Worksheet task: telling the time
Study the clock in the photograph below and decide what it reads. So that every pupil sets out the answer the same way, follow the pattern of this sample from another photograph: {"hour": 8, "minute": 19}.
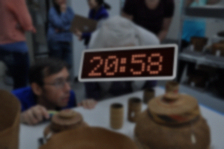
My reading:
{"hour": 20, "minute": 58}
